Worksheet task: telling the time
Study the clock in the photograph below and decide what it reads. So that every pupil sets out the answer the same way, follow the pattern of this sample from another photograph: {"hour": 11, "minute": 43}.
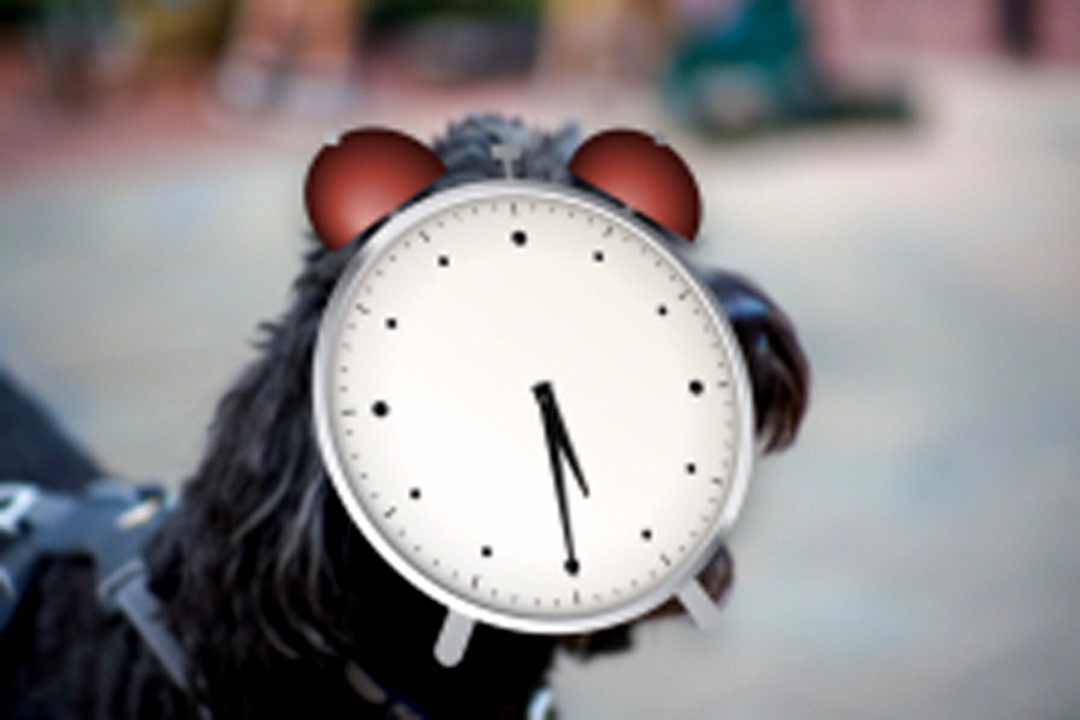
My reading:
{"hour": 5, "minute": 30}
